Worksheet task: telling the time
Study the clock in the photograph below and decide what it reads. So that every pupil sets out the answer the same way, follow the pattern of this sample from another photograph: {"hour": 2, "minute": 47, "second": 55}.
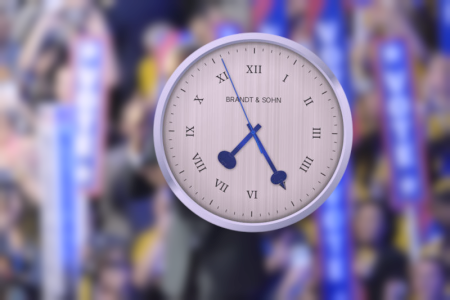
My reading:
{"hour": 7, "minute": 24, "second": 56}
